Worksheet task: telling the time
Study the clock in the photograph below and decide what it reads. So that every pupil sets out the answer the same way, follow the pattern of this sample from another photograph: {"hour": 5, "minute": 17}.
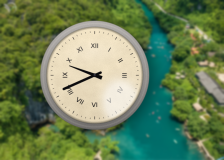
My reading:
{"hour": 9, "minute": 41}
